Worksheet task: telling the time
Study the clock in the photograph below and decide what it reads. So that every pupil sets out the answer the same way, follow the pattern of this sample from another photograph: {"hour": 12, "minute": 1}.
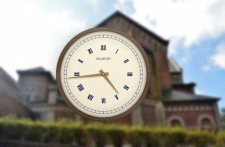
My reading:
{"hour": 4, "minute": 44}
